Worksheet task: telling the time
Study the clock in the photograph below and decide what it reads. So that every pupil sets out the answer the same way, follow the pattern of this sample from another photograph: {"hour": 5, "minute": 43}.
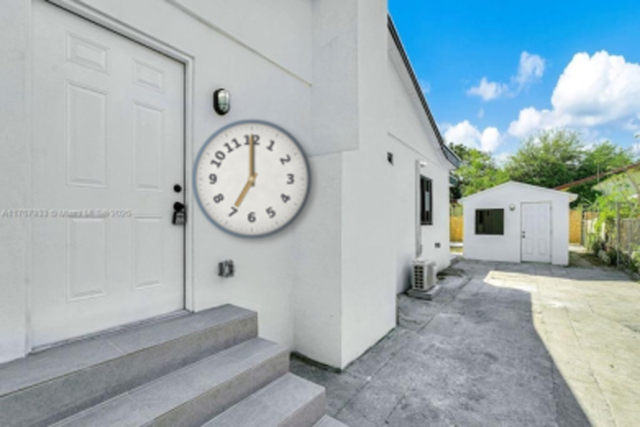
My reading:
{"hour": 7, "minute": 0}
